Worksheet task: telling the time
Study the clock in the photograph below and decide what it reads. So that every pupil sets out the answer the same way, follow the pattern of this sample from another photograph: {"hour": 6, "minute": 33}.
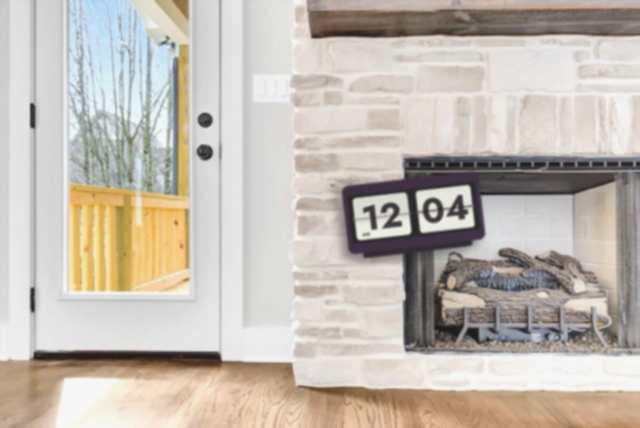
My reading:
{"hour": 12, "minute": 4}
